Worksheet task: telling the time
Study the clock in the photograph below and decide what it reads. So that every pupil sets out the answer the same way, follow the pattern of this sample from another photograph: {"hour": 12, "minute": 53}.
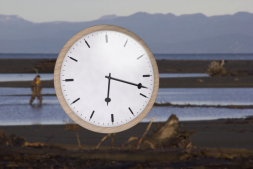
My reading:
{"hour": 6, "minute": 18}
